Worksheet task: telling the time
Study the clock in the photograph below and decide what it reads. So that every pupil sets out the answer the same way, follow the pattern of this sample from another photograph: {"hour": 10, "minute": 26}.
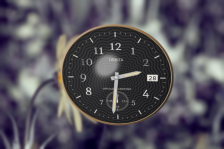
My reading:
{"hour": 2, "minute": 31}
